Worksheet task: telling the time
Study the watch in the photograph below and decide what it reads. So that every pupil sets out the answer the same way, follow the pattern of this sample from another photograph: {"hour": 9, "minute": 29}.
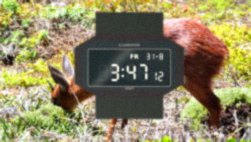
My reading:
{"hour": 3, "minute": 47}
